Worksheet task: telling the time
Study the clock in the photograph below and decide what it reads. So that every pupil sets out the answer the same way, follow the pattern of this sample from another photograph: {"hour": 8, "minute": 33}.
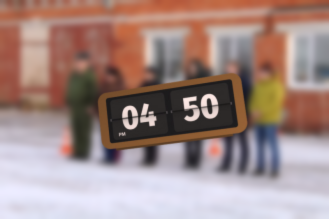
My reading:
{"hour": 4, "minute": 50}
